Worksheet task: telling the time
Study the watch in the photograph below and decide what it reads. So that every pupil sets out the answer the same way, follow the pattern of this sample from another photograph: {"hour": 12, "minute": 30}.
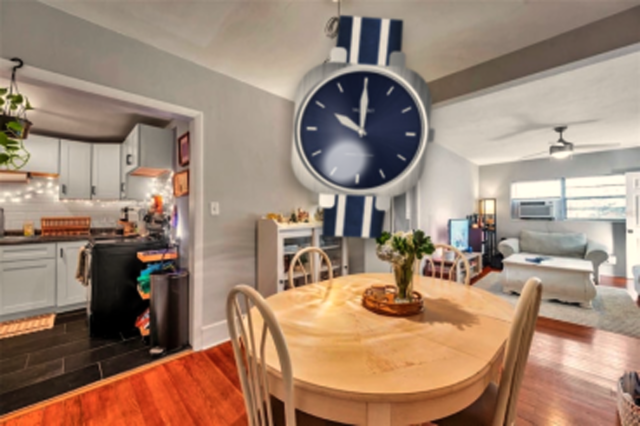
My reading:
{"hour": 10, "minute": 0}
